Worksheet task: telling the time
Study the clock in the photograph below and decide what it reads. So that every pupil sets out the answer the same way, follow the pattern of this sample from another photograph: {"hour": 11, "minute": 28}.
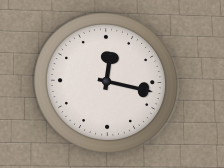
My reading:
{"hour": 12, "minute": 17}
